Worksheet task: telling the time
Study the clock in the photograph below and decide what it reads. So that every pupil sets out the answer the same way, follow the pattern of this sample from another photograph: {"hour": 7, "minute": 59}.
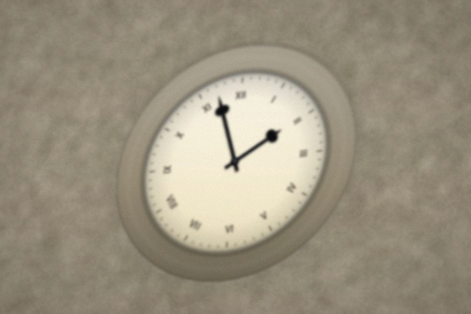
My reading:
{"hour": 1, "minute": 57}
